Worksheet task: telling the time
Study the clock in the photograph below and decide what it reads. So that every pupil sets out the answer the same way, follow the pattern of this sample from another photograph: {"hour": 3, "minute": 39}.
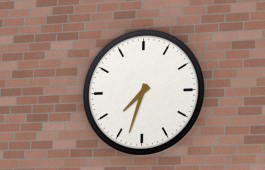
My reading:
{"hour": 7, "minute": 33}
